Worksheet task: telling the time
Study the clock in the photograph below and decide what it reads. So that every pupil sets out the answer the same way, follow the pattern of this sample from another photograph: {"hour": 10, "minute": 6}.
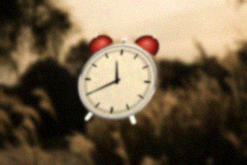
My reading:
{"hour": 11, "minute": 40}
